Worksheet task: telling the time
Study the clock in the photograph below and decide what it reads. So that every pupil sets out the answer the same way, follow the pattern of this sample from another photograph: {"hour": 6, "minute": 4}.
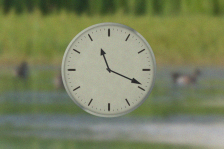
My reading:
{"hour": 11, "minute": 19}
